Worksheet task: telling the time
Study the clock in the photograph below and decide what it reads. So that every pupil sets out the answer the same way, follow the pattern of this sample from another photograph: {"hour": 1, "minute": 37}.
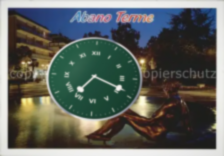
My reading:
{"hour": 7, "minute": 19}
